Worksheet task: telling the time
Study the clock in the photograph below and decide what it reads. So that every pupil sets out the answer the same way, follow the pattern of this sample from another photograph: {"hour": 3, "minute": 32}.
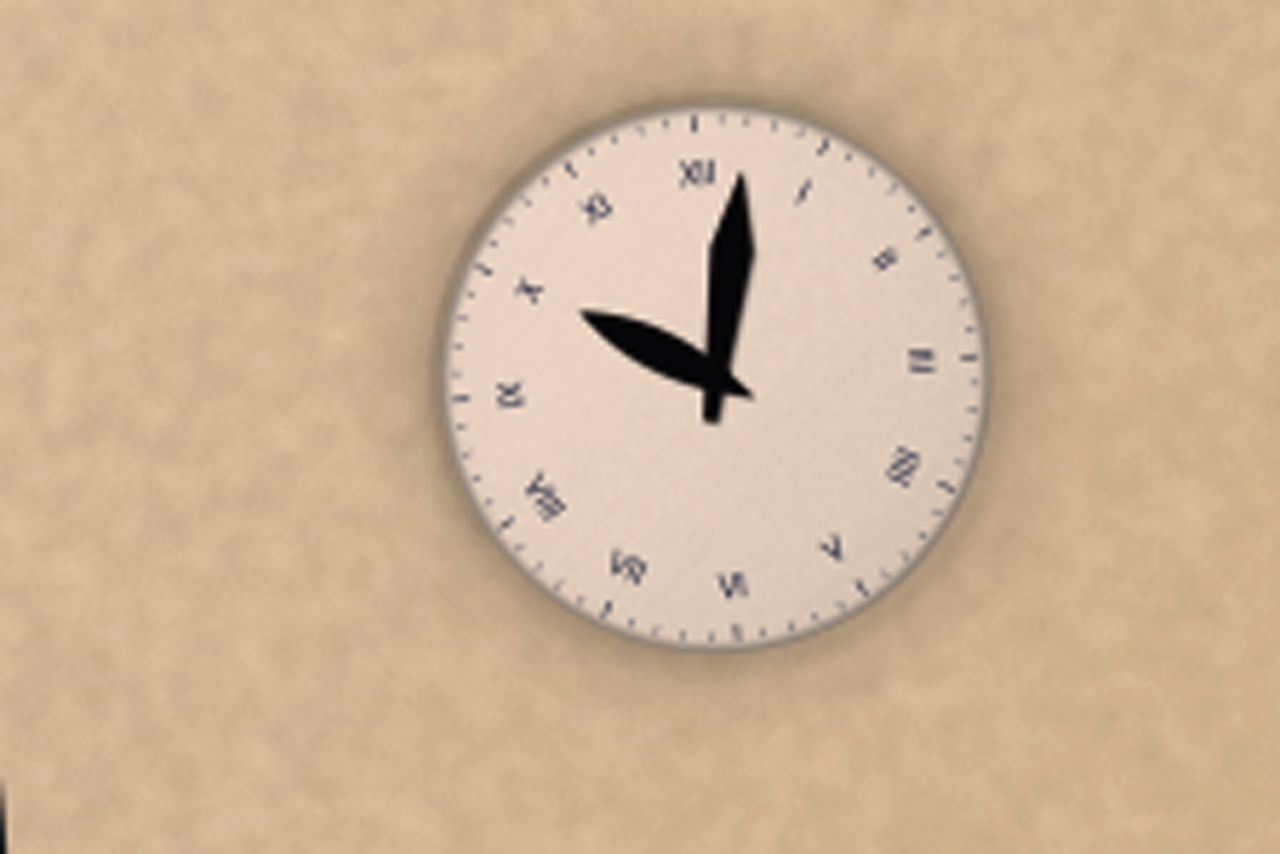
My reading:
{"hour": 10, "minute": 2}
